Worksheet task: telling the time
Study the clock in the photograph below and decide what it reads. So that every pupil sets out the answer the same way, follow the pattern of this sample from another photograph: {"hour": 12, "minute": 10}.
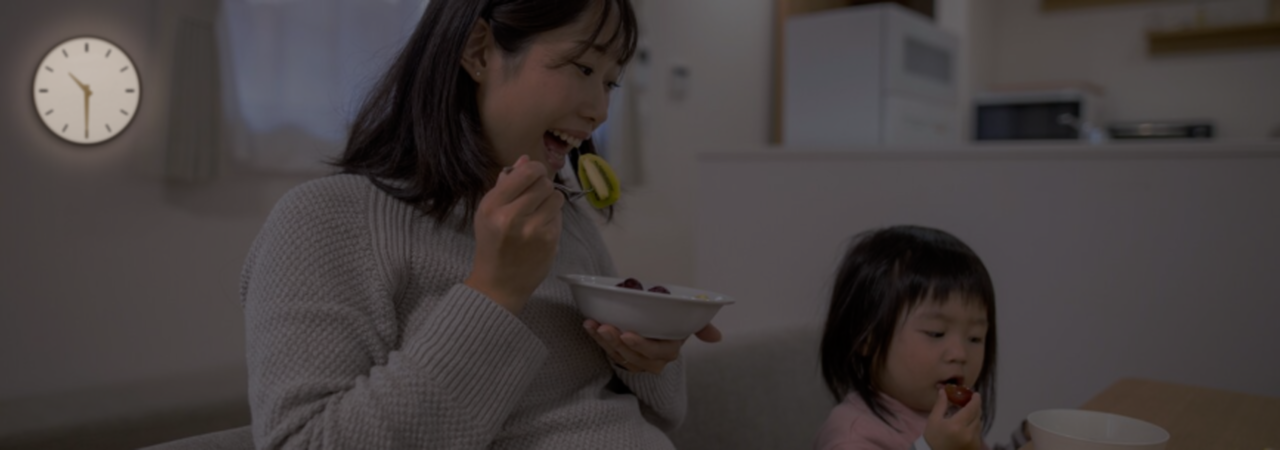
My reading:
{"hour": 10, "minute": 30}
